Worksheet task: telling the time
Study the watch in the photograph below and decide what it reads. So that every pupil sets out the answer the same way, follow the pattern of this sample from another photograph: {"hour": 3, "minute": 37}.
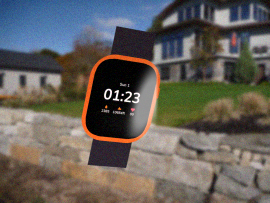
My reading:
{"hour": 1, "minute": 23}
